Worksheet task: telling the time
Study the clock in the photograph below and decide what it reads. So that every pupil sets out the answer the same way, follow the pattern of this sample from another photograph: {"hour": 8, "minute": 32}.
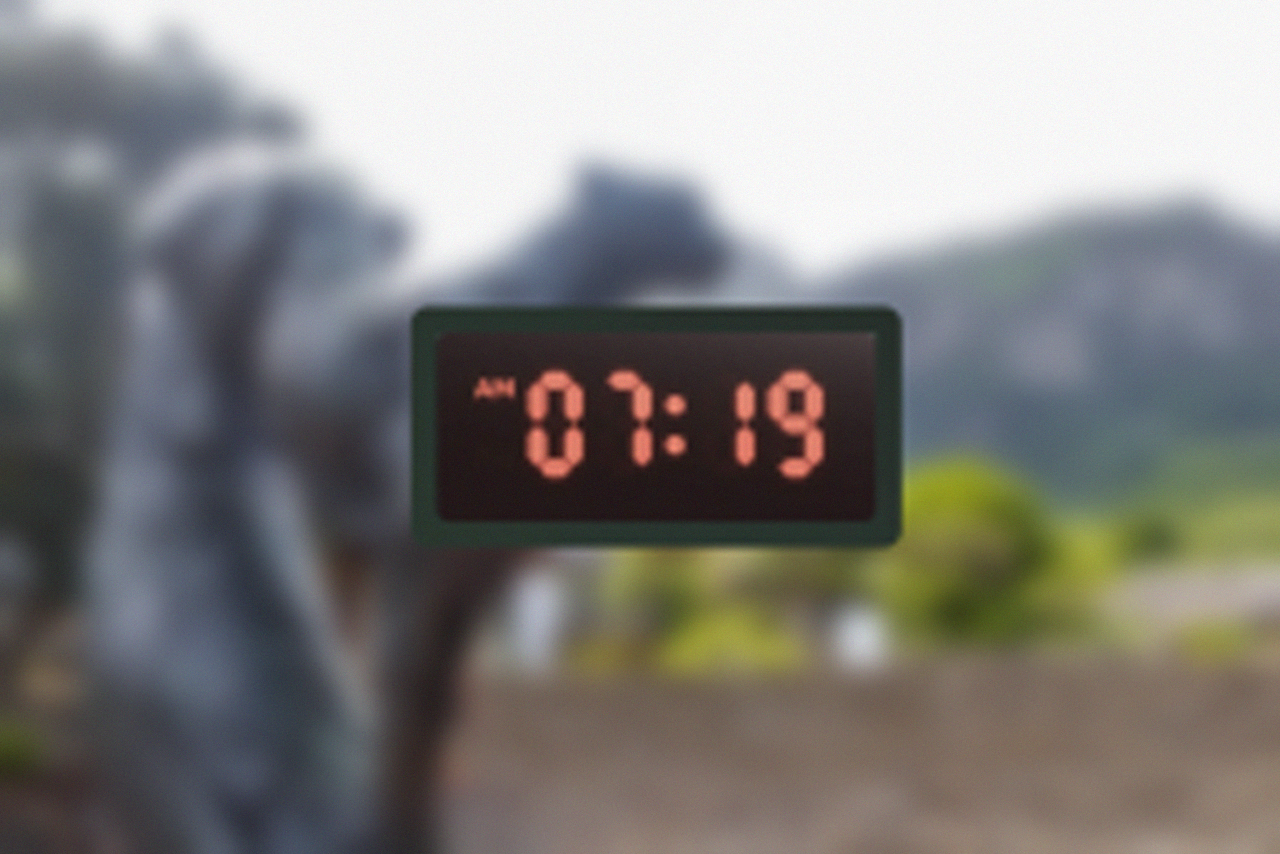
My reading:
{"hour": 7, "minute": 19}
